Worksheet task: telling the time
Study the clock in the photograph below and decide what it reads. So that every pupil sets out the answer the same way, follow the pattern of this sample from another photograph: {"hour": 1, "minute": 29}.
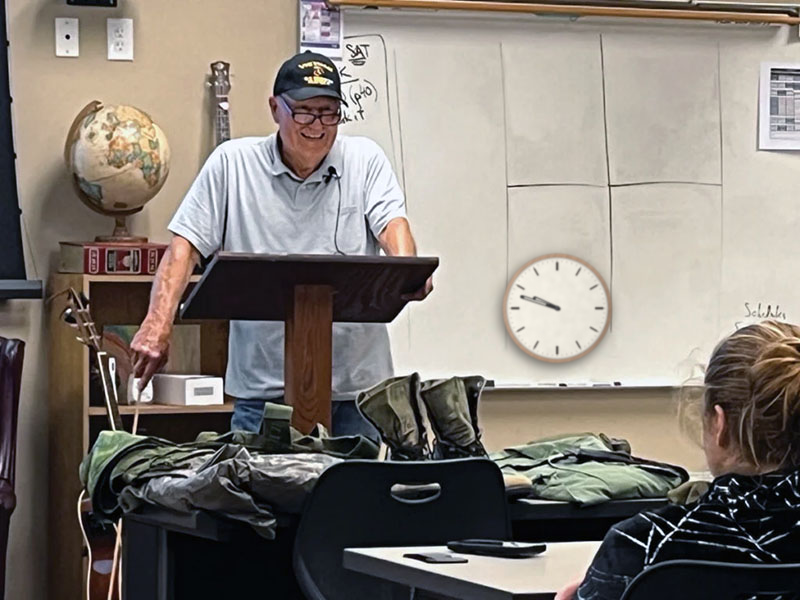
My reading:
{"hour": 9, "minute": 48}
